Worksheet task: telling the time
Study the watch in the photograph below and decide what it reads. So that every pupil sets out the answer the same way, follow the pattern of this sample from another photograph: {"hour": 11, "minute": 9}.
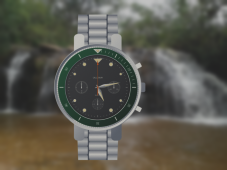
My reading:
{"hour": 5, "minute": 13}
